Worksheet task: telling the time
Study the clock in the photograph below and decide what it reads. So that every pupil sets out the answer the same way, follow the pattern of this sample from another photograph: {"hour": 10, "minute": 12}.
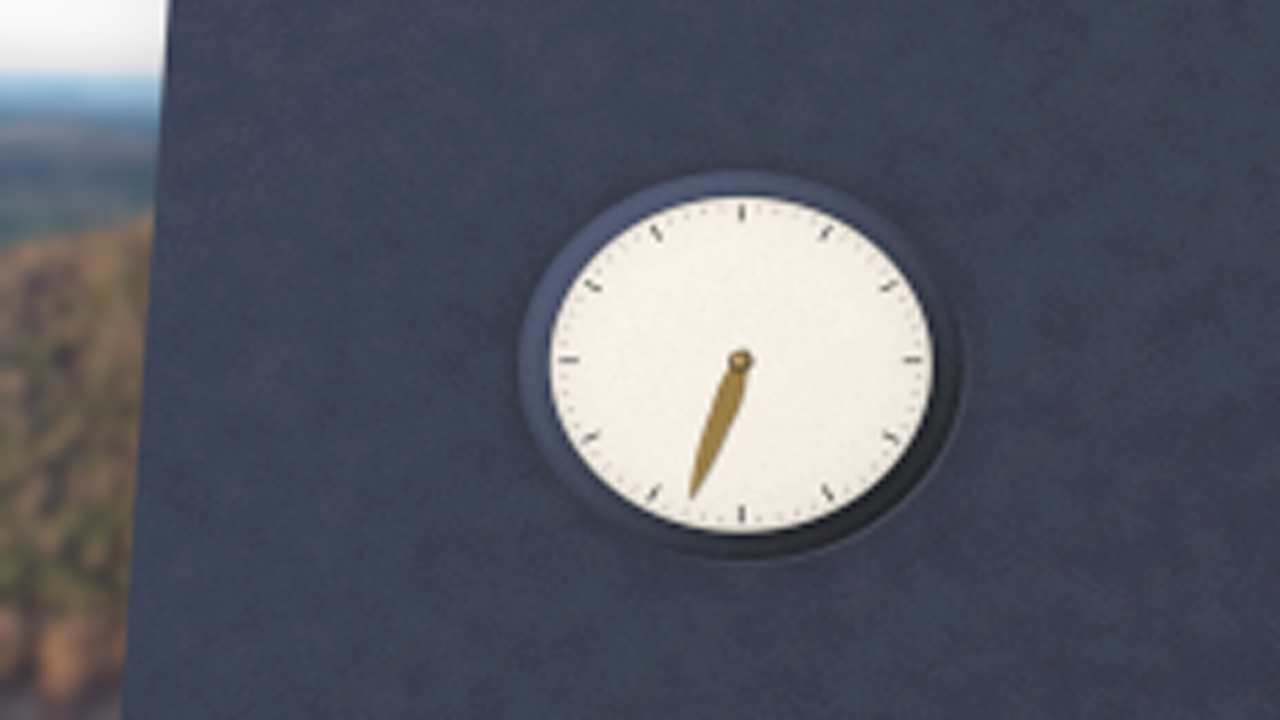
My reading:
{"hour": 6, "minute": 33}
